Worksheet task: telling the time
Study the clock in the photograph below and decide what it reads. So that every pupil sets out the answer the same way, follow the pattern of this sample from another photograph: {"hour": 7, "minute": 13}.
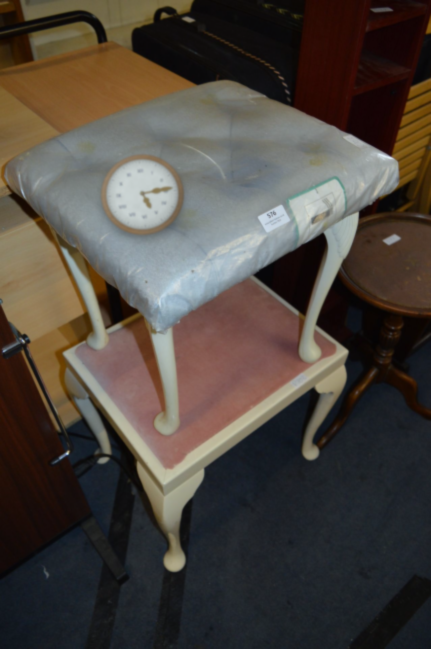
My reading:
{"hour": 5, "minute": 14}
